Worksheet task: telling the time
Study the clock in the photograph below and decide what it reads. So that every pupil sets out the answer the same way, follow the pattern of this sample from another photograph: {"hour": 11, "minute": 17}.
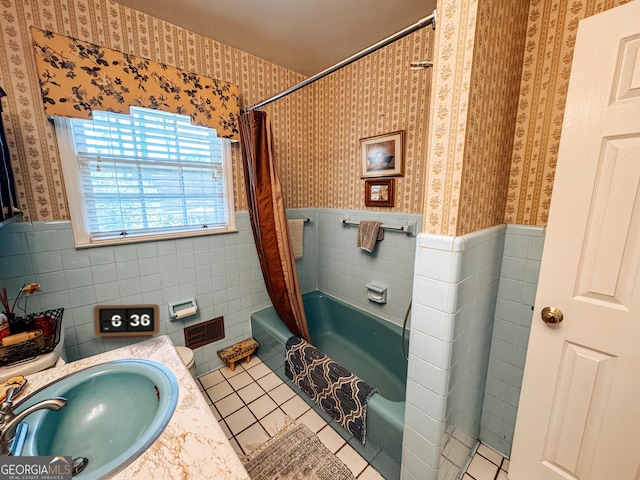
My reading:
{"hour": 6, "minute": 36}
